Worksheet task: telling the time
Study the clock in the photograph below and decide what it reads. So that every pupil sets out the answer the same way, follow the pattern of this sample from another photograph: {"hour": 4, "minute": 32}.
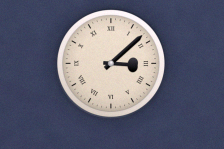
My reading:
{"hour": 3, "minute": 8}
